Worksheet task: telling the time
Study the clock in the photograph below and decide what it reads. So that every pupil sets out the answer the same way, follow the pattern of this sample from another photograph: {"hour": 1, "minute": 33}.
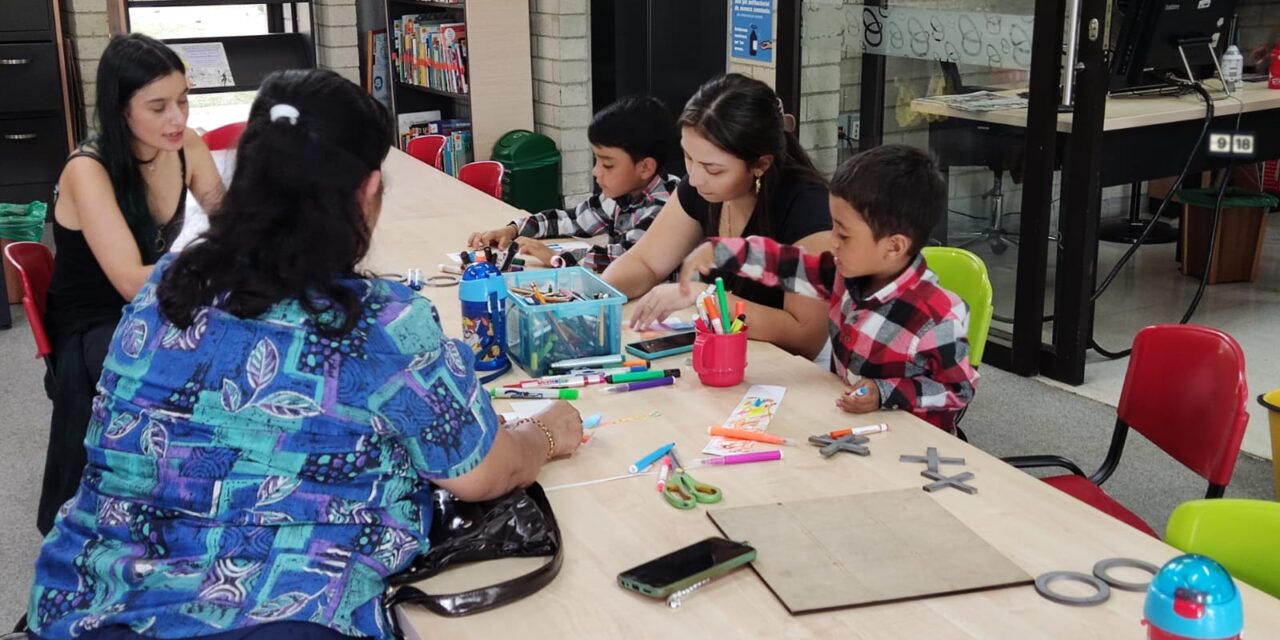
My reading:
{"hour": 9, "minute": 18}
